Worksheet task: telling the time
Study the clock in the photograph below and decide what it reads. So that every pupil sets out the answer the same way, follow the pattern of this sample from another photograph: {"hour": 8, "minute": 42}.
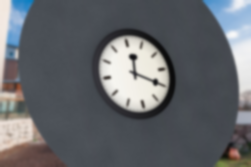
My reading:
{"hour": 12, "minute": 20}
